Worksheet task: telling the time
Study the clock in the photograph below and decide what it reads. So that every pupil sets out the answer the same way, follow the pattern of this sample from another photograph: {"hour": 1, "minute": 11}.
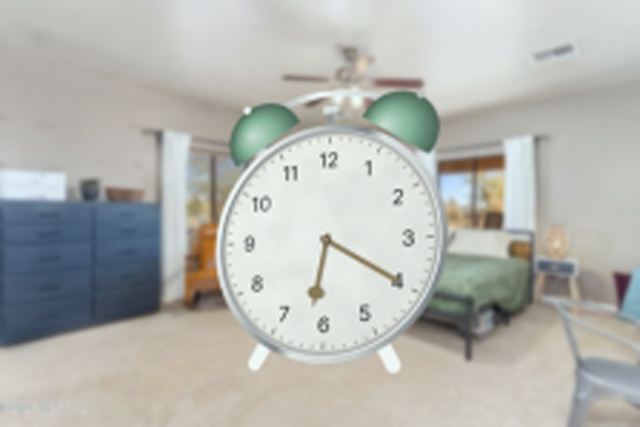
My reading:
{"hour": 6, "minute": 20}
